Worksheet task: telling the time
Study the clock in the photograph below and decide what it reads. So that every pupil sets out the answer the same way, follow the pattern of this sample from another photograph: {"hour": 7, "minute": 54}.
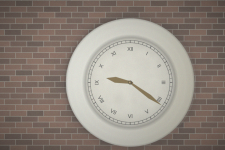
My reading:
{"hour": 9, "minute": 21}
